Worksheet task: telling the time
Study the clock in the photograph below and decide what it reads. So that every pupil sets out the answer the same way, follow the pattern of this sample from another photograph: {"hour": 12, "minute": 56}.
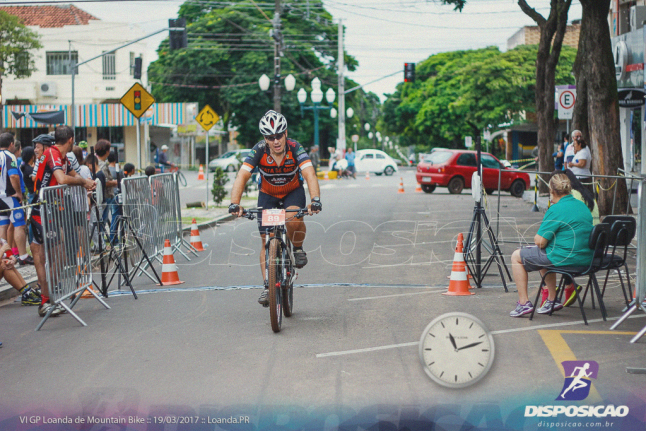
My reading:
{"hour": 11, "minute": 12}
